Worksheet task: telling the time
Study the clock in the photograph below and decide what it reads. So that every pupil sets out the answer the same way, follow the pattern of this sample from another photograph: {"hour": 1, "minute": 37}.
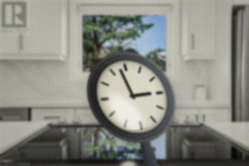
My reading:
{"hour": 2, "minute": 58}
